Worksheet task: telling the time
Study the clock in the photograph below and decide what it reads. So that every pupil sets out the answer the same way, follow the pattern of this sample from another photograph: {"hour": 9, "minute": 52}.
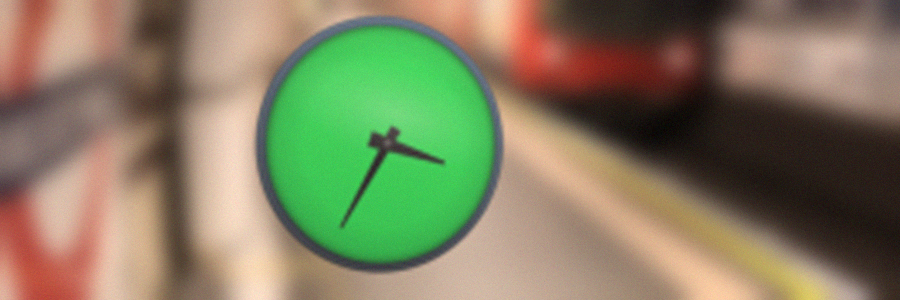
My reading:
{"hour": 3, "minute": 35}
